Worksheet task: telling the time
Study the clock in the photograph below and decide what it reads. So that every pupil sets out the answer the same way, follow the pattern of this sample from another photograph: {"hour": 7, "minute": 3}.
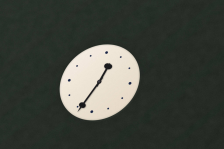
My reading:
{"hour": 12, "minute": 34}
